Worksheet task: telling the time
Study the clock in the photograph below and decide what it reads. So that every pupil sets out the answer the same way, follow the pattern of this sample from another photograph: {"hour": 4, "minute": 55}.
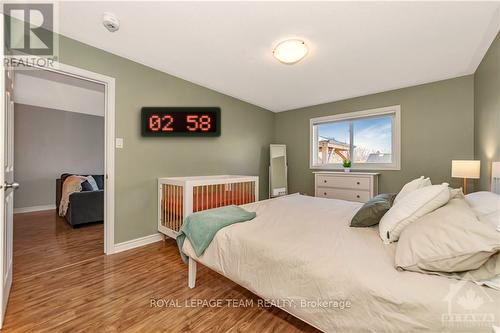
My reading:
{"hour": 2, "minute": 58}
